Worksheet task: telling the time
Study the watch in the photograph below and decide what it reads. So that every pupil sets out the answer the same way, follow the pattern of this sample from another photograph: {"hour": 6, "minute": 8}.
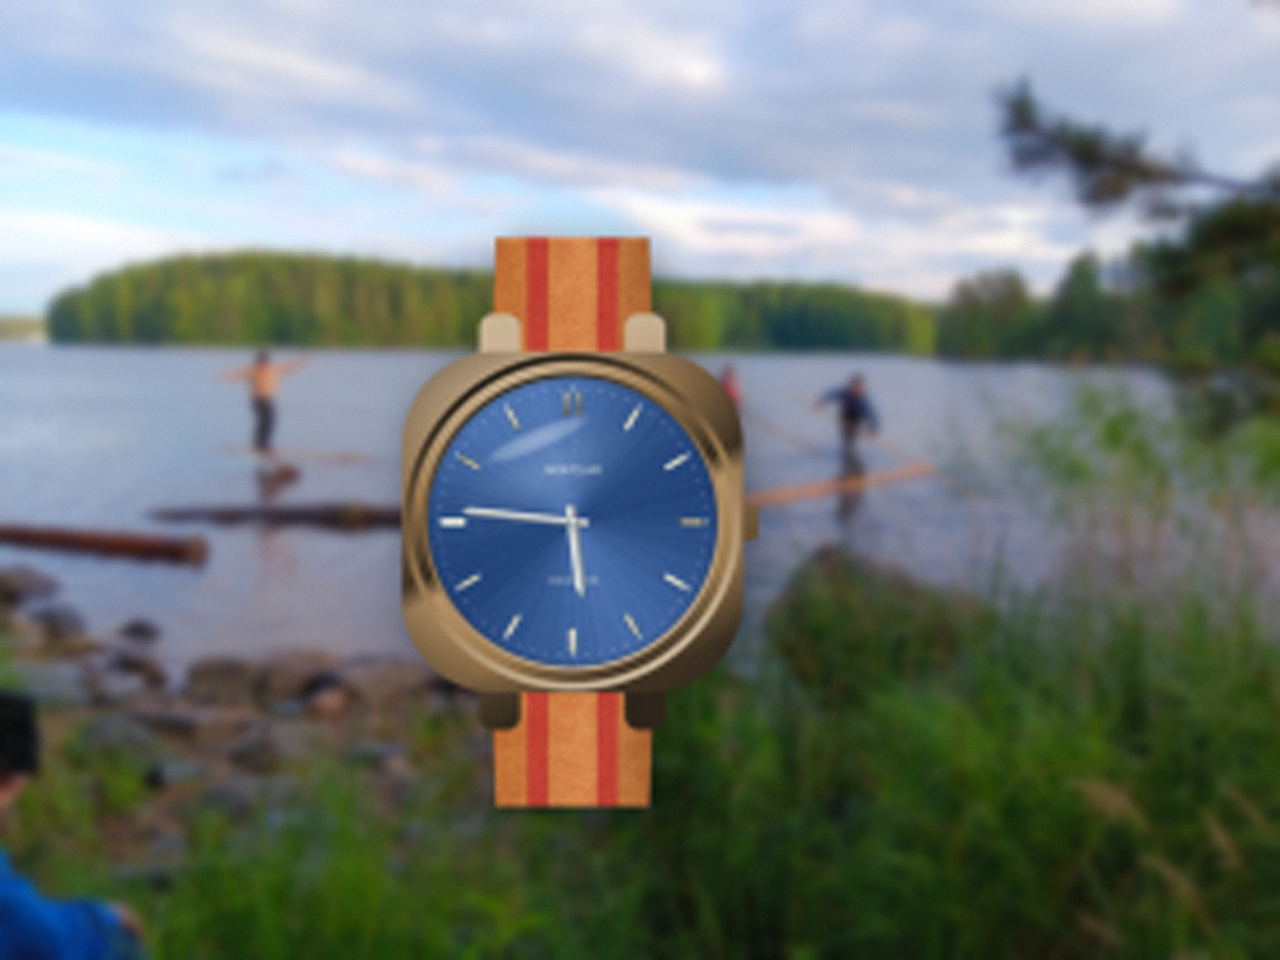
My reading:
{"hour": 5, "minute": 46}
